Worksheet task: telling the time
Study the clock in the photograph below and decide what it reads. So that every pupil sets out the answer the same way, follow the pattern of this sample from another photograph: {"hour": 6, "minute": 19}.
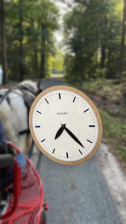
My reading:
{"hour": 7, "minute": 23}
